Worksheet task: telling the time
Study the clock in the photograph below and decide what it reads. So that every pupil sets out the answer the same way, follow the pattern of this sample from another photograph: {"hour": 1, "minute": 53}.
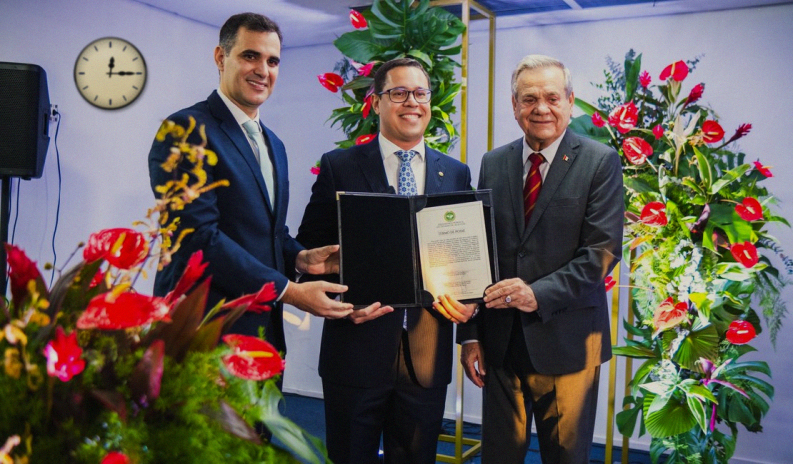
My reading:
{"hour": 12, "minute": 15}
